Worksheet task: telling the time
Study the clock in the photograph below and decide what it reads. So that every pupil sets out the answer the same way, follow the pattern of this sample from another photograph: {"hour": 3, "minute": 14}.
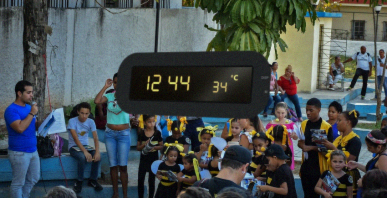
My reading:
{"hour": 12, "minute": 44}
